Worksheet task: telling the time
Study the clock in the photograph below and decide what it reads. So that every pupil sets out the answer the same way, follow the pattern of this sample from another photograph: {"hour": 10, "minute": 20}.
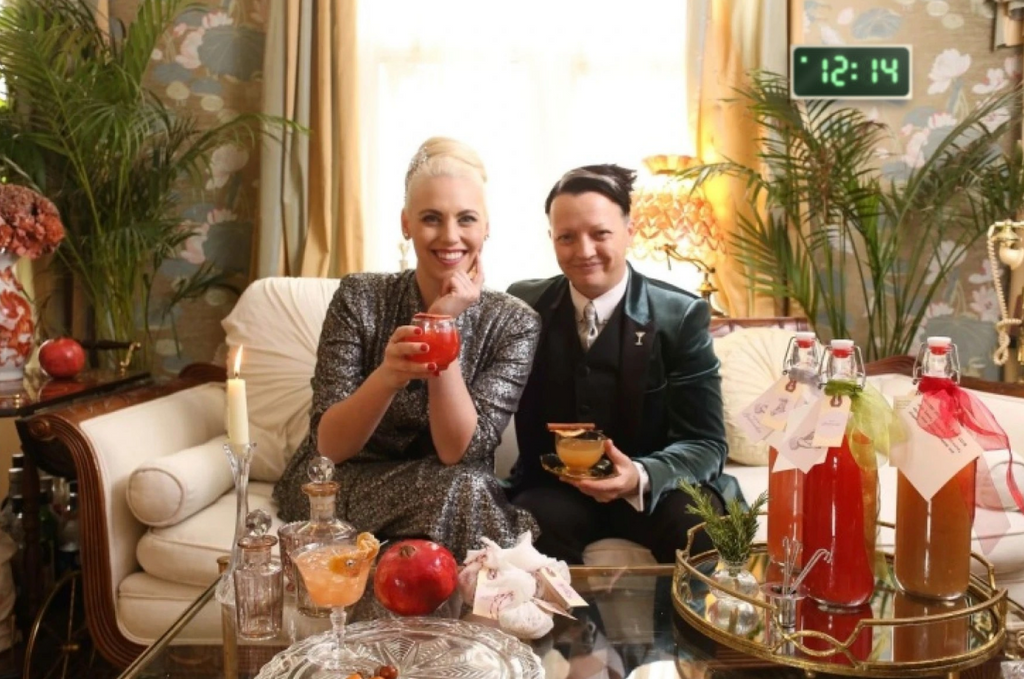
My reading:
{"hour": 12, "minute": 14}
